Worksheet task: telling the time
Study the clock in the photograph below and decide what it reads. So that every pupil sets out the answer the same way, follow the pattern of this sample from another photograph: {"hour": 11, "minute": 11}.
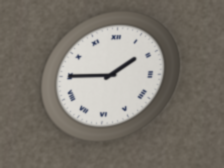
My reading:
{"hour": 1, "minute": 45}
